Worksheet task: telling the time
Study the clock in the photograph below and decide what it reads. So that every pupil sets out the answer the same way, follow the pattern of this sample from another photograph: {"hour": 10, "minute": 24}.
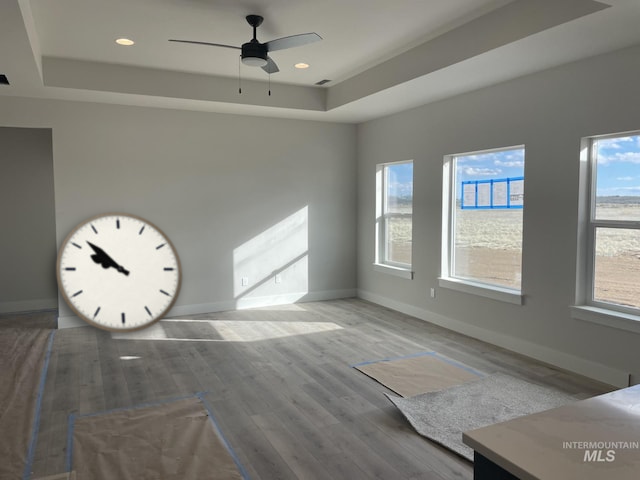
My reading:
{"hour": 9, "minute": 52}
